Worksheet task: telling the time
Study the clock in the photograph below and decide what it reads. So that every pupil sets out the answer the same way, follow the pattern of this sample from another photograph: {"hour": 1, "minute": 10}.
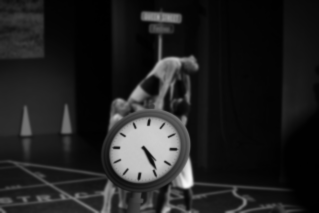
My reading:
{"hour": 4, "minute": 24}
